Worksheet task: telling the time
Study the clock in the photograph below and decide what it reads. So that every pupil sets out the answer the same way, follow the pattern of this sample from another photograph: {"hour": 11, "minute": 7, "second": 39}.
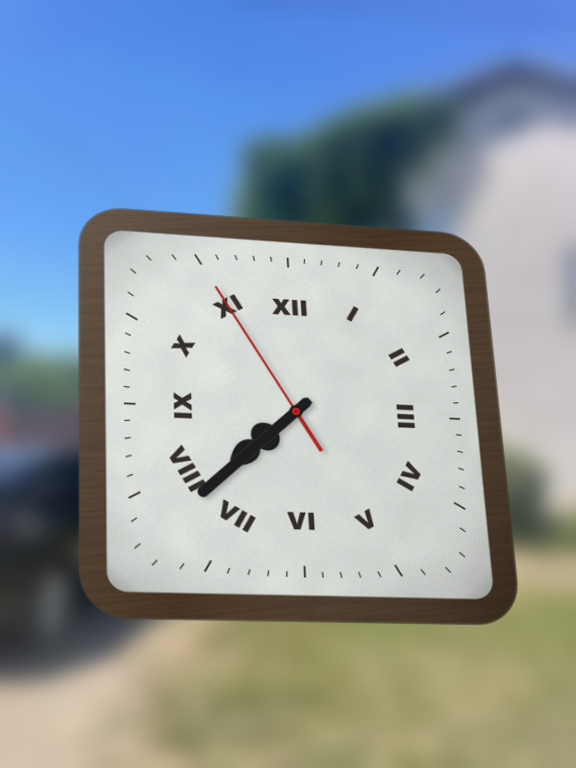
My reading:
{"hour": 7, "minute": 37, "second": 55}
